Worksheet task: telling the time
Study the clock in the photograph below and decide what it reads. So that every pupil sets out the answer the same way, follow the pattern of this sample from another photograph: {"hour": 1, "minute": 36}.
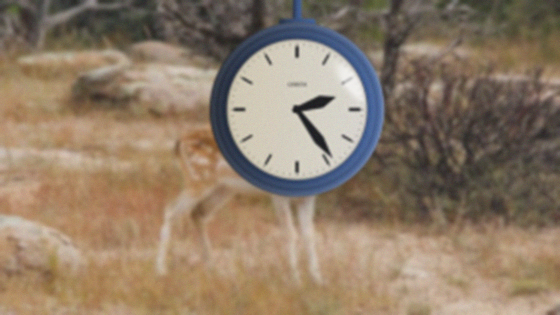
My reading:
{"hour": 2, "minute": 24}
